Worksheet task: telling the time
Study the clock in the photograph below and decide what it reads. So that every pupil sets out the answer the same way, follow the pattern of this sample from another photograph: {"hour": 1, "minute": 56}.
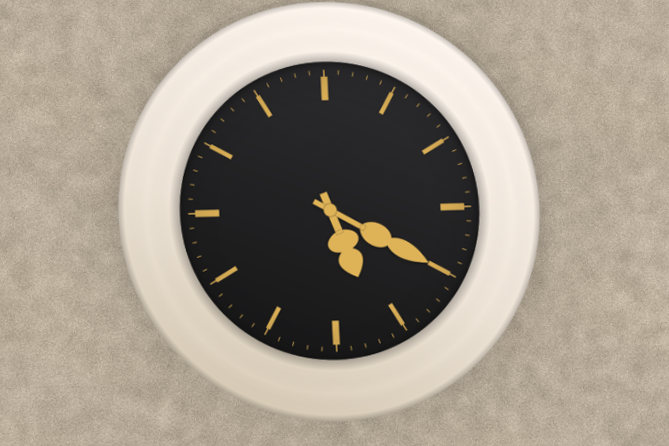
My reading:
{"hour": 5, "minute": 20}
